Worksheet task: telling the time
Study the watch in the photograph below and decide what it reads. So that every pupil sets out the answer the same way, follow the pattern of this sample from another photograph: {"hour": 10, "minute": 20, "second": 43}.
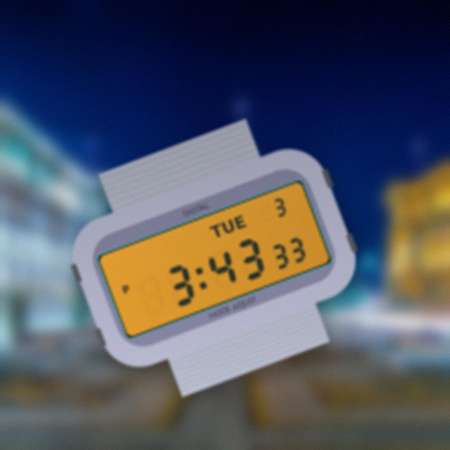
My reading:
{"hour": 3, "minute": 43, "second": 33}
